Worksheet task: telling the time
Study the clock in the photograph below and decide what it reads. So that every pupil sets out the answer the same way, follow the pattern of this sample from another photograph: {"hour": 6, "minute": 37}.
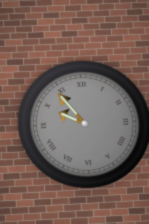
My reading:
{"hour": 9, "minute": 54}
